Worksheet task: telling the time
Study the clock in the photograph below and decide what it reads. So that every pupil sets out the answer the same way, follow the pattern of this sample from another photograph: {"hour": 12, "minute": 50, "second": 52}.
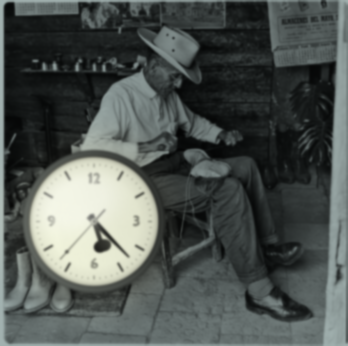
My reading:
{"hour": 5, "minute": 22, "second": 37}
